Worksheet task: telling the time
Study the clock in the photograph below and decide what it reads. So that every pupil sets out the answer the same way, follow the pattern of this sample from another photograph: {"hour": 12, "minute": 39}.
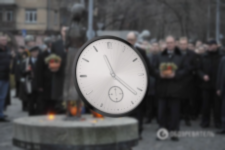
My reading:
{"hour": 11, "minute": 22}
